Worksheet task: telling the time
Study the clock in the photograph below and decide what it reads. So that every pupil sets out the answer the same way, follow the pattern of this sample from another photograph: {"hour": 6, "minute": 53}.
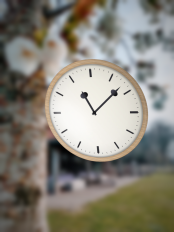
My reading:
{"hour": 11, "minute": 8}
